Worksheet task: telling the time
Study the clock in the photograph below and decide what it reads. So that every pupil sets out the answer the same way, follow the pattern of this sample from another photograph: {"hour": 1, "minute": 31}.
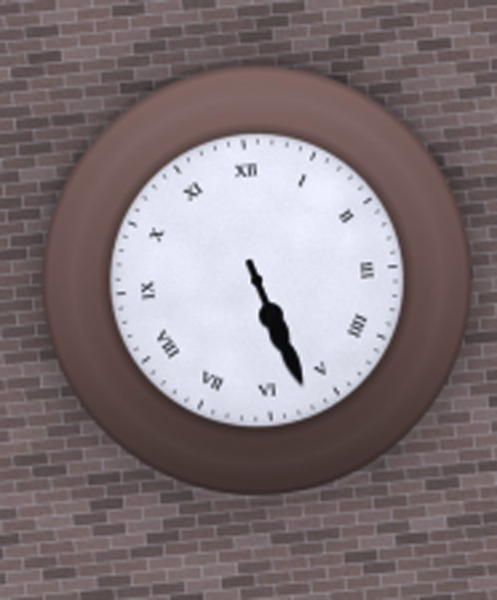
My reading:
{"hour": 5, "minute": 27}
